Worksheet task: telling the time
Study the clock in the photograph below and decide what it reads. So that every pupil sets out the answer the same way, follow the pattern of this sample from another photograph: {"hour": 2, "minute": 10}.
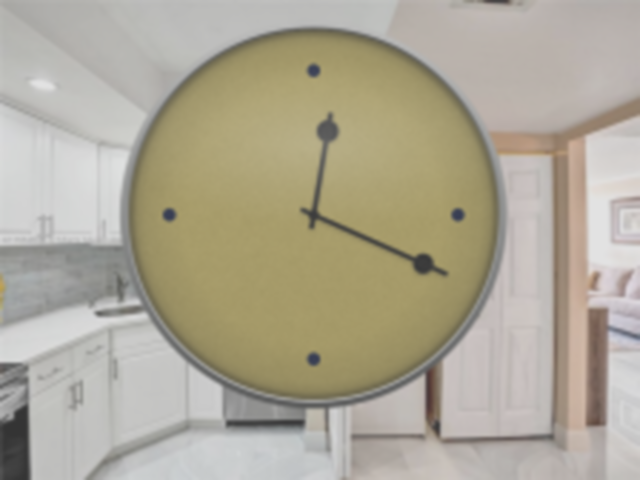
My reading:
{"hour": 12, "minute": 19}
